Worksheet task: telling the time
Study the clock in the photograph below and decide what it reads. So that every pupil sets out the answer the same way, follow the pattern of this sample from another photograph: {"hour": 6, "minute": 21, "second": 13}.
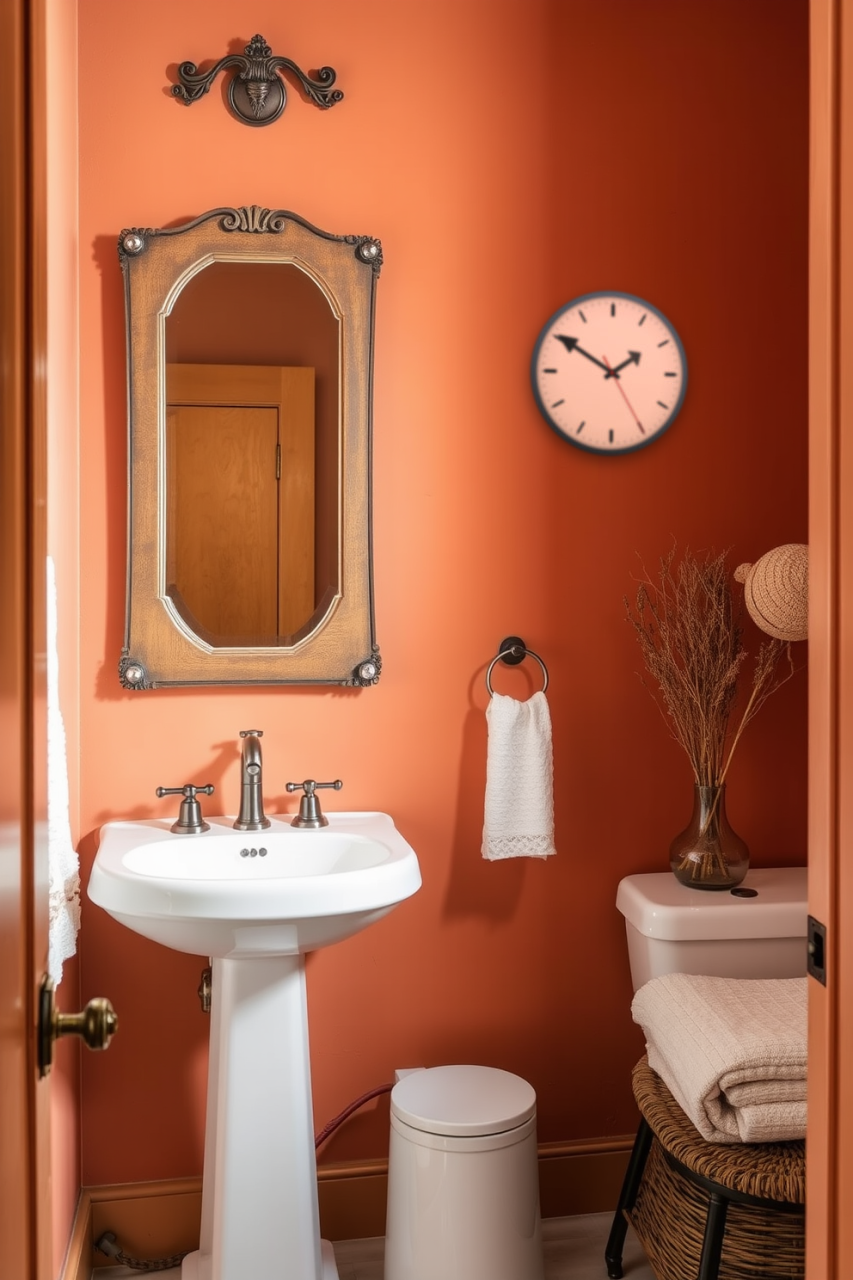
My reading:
{"hour": 1, "minute": 50, "second": 25}
